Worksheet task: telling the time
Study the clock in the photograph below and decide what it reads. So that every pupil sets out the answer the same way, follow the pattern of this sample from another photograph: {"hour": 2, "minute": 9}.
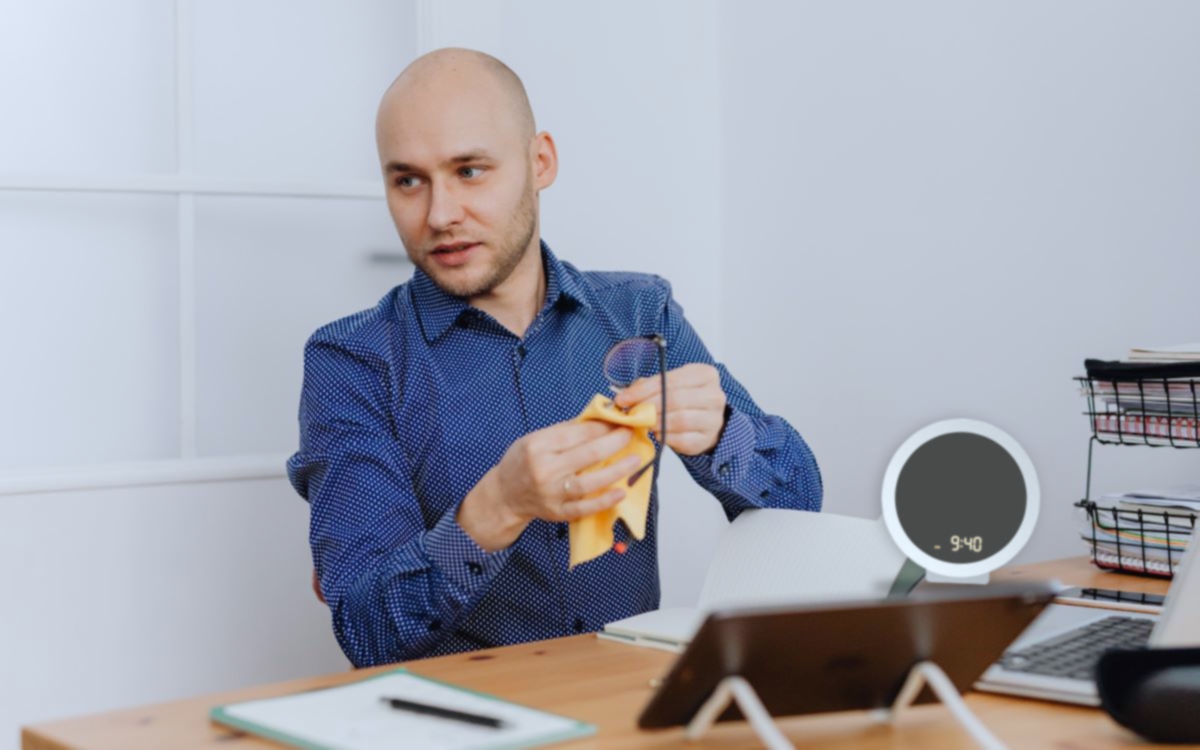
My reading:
{"hour": 9, "minute": 40}
